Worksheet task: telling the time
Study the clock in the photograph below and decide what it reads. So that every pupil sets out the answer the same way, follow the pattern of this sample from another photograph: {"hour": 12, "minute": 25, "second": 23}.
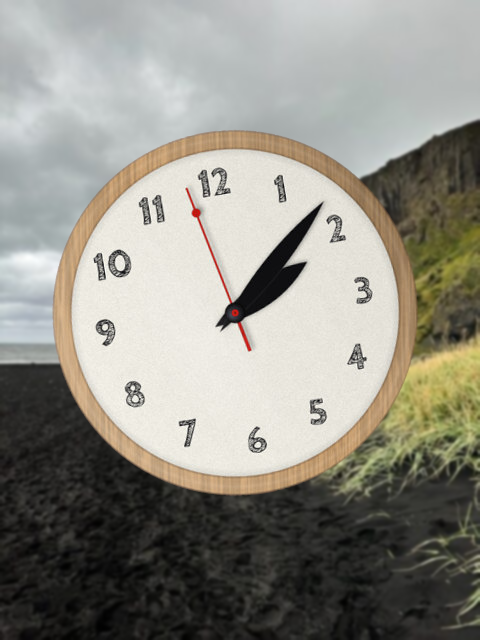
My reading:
{"hour": 2, "minute": 7, "second": 58}
